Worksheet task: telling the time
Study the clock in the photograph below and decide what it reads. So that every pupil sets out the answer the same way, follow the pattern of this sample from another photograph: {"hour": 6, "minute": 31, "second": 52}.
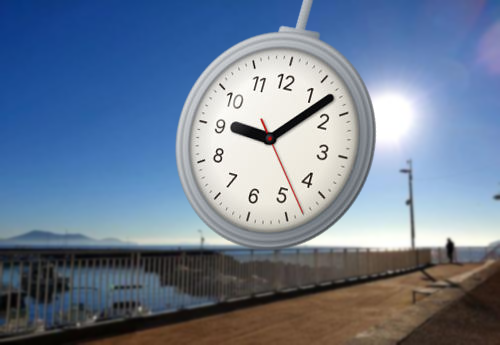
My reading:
{"hour": 9, "minute": 7, "second": 23}
